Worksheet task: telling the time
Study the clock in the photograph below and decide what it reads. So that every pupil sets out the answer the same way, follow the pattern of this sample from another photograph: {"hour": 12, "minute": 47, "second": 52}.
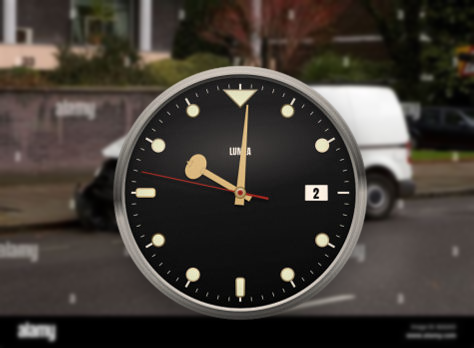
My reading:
{"hour": 10, "minute": 0, "second": 47}
